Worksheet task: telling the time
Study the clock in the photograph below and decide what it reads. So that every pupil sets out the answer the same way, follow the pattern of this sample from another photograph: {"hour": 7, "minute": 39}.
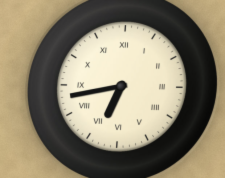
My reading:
{"hour": 6, "minute": 43}
